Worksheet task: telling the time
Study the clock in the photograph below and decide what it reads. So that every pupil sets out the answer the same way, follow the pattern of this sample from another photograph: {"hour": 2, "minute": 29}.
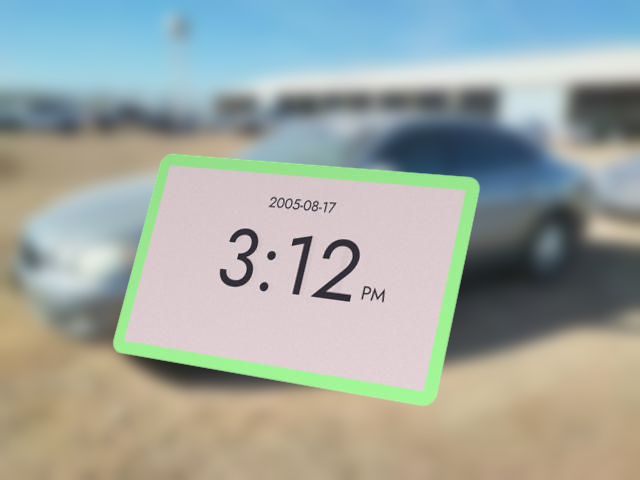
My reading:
{"hour": 3, "minute": 12}
